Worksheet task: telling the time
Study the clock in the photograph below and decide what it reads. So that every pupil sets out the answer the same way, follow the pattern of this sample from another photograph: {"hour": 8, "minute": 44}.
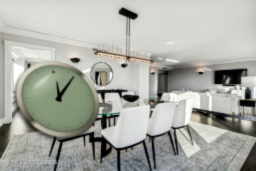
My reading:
{"hour": 12, "minute": 7}
